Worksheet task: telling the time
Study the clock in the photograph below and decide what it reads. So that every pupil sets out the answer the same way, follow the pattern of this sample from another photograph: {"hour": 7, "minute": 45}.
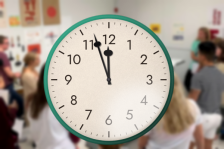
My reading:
{"hour": 11, "minute": 57}
